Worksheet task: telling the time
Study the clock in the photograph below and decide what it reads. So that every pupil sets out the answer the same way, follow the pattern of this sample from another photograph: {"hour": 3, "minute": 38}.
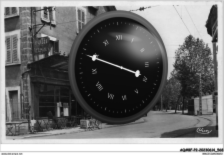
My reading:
{"hour": 3, "minute": 49}
